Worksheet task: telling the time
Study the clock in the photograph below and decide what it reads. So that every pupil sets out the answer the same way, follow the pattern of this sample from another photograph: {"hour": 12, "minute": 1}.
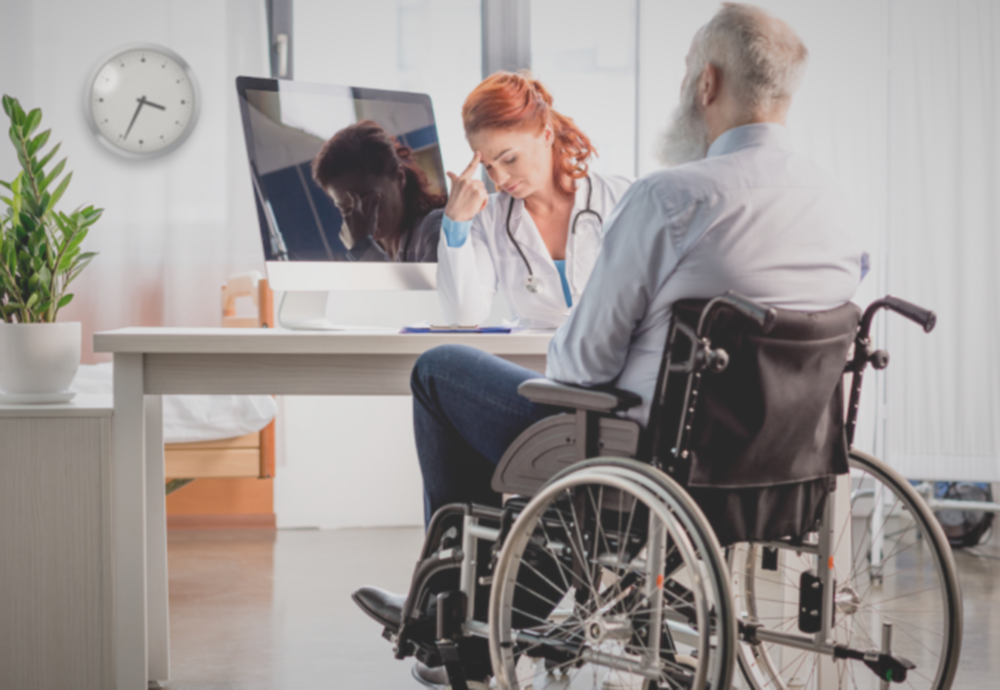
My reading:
{"hour": 3, "minute": 34}
